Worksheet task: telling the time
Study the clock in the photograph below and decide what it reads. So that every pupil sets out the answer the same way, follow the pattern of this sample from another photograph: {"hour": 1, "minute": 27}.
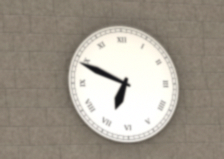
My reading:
{"hour": 6, "minute": 49}
